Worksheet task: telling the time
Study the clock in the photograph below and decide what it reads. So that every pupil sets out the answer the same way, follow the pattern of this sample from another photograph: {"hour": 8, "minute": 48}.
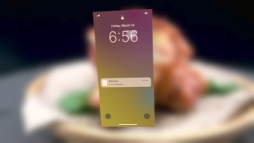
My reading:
{"hour": 6, "minute": 56}
